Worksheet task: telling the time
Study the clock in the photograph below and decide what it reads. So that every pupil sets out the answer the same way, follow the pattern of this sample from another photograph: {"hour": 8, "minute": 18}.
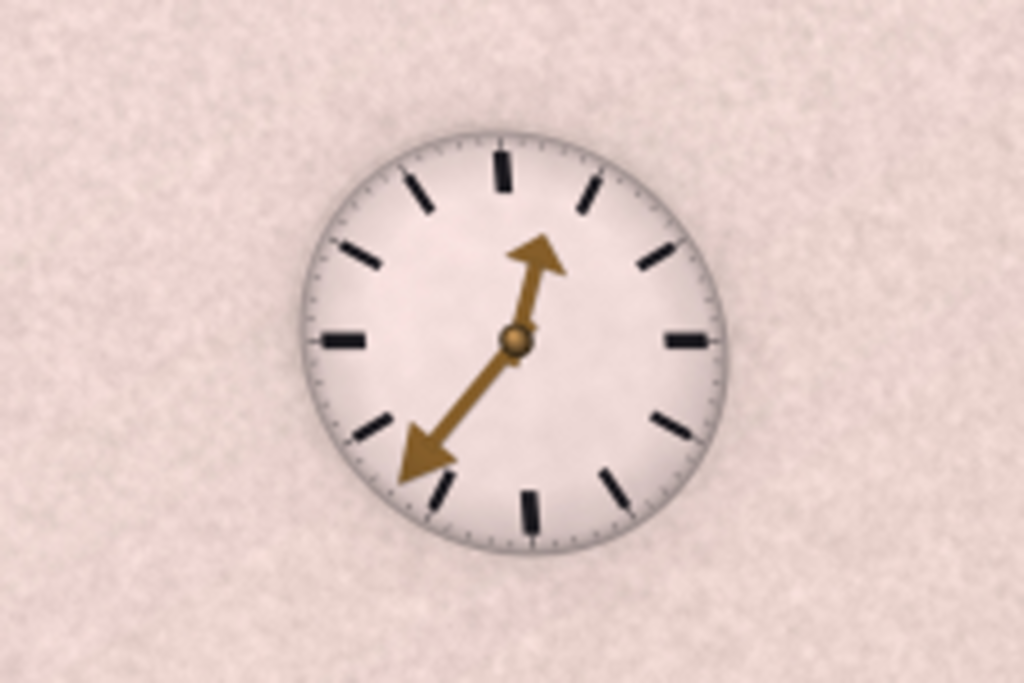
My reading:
{"hour": 12, "minute": 37}
